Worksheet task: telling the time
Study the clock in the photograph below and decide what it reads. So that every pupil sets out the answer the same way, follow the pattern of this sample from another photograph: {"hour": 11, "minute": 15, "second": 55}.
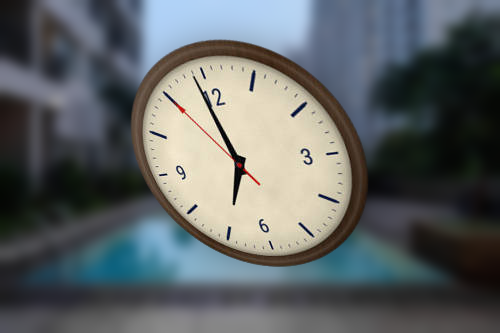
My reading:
{"hour": 6, "minute": 58, "second": 55}
